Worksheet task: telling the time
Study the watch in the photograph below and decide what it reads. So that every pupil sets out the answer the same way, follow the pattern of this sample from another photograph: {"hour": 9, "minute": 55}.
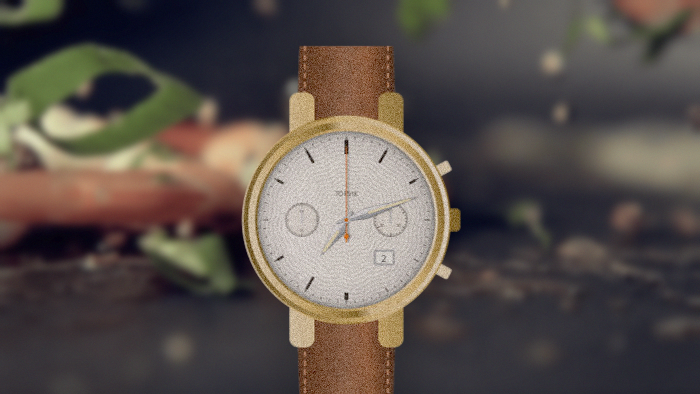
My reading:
{"hour": 7, "minute": 12}
